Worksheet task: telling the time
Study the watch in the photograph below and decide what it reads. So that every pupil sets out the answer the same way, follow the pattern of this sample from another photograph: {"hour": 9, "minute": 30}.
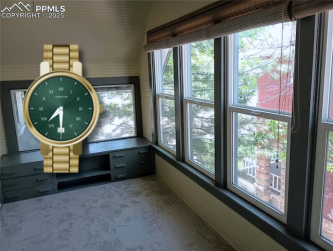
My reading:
{"hour": 7, "minute": 30}
